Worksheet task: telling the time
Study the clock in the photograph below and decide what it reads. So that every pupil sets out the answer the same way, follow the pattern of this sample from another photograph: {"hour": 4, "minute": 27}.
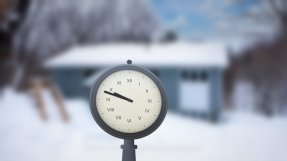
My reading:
{"hour": 9, "minute": 48}
